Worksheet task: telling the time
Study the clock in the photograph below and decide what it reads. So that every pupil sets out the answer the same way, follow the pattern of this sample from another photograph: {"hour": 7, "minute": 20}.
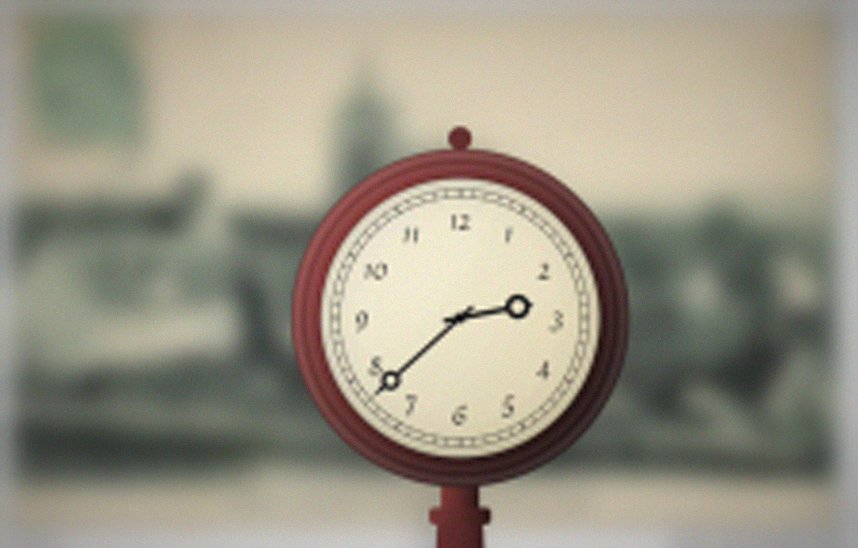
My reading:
{"hour": 2, "minute": 38}
